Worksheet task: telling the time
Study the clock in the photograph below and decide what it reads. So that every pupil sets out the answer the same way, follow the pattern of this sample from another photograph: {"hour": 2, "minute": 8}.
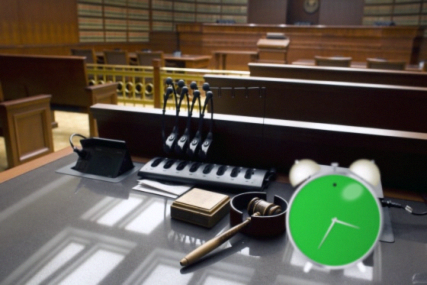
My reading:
{"hour": 3, "minute": 35}
